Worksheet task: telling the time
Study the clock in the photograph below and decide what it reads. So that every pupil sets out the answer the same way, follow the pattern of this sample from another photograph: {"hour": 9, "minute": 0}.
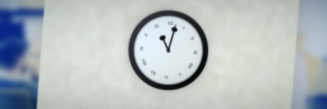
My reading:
{"hour": 11, "minute": 2}
